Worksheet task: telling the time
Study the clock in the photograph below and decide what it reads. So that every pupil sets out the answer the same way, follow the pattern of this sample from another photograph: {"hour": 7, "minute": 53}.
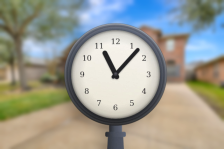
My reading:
{"hour": 11, "minute": 7}
